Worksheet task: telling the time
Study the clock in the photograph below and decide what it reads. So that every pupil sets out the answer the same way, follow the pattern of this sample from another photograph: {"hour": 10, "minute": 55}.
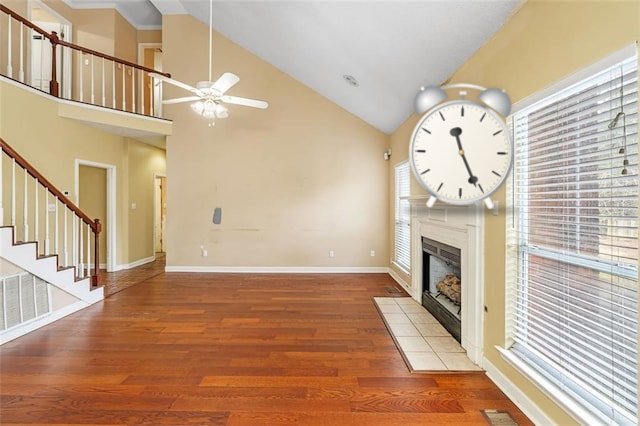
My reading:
{"hour": 11, "minute": 26}
